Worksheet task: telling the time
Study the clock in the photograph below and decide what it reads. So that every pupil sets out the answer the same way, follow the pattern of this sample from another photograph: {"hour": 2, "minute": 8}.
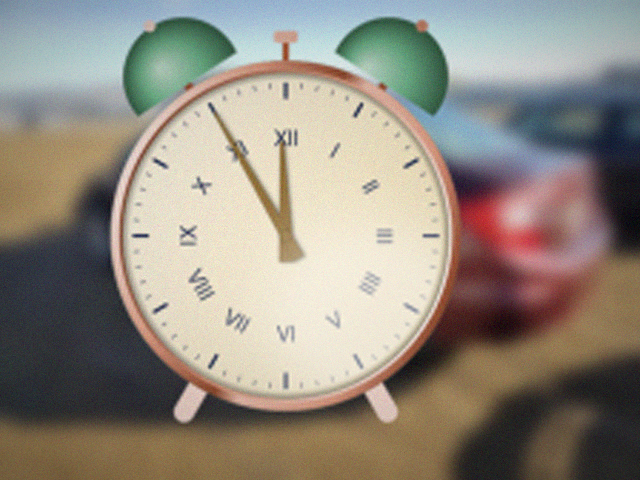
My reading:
{"hour": 11, "minute": 55}
